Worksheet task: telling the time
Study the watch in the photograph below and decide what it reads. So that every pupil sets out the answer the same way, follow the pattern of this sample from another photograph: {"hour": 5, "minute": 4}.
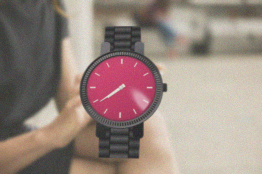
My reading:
{"hour": 7, "minute": 39}
